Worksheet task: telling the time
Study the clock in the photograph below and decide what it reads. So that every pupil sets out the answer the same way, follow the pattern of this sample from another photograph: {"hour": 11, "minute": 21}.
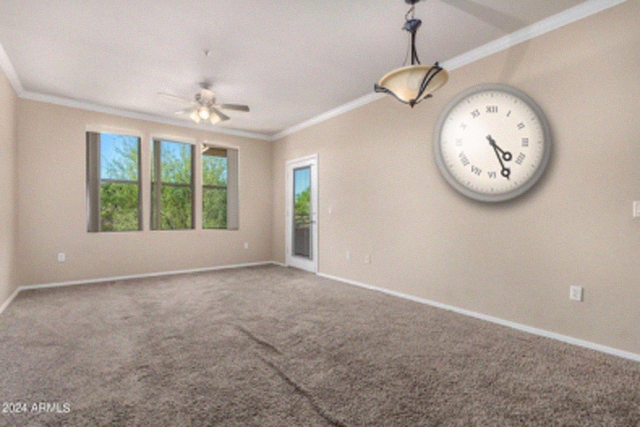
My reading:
{"hour": 4, "minute": 26}
